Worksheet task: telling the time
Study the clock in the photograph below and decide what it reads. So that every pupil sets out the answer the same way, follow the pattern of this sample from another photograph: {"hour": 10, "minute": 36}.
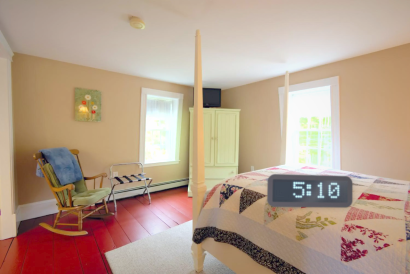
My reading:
{"hour": 5, "minute": 10}
